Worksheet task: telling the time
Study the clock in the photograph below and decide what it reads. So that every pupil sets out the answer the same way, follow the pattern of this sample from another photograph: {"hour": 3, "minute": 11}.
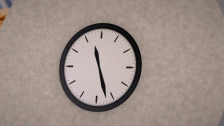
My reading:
{"hour": 11, "minute": 27}
